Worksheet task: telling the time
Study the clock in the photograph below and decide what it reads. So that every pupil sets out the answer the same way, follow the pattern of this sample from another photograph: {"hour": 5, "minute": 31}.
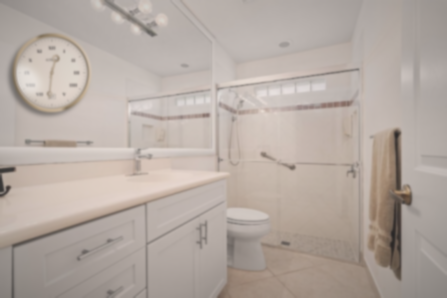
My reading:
{"hour": 12, "minute": 31}
